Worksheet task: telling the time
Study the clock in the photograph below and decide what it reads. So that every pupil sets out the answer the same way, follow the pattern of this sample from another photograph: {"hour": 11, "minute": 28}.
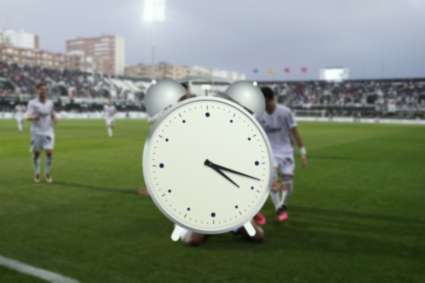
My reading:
{"hour": 4, "minute": 18}
